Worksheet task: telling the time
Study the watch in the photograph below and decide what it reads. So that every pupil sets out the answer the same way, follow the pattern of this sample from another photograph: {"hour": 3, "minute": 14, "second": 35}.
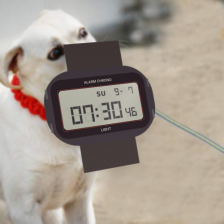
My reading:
{"hour": 7, "minute": 30, "second": 46}
